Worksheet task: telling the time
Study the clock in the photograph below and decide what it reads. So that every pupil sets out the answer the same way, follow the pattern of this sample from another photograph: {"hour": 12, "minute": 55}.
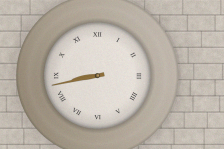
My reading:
{"hour": 8, "minute": 43}
